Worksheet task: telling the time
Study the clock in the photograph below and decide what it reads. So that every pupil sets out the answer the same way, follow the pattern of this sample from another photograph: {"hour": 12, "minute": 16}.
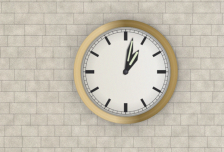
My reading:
{"hour": 1, "minute": 2}
